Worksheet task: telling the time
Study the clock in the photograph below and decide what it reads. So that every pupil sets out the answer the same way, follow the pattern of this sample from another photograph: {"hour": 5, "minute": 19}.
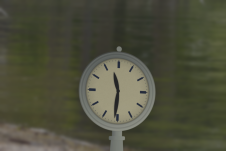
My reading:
{"hour": 11, "minute": 31}
